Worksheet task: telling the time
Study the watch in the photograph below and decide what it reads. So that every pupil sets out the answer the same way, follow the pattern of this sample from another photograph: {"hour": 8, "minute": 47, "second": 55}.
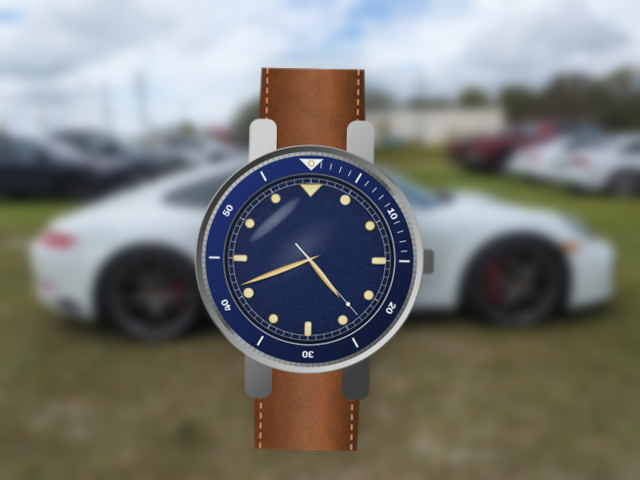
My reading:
{"hour": 4, "minute": 41, "second": 23}
